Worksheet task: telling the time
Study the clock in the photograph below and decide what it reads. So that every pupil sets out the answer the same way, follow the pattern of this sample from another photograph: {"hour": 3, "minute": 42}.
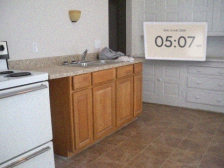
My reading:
{"hour": 5, "minute": 7}
